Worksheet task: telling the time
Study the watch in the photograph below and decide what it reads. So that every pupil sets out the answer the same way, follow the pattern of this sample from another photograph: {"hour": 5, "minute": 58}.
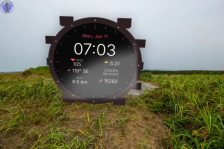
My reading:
{"hour": 7, "minute": 3}
